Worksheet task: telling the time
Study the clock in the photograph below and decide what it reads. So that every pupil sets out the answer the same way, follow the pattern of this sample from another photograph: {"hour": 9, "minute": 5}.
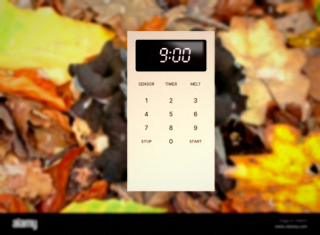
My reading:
{"hour": 9, "minute": 0}
